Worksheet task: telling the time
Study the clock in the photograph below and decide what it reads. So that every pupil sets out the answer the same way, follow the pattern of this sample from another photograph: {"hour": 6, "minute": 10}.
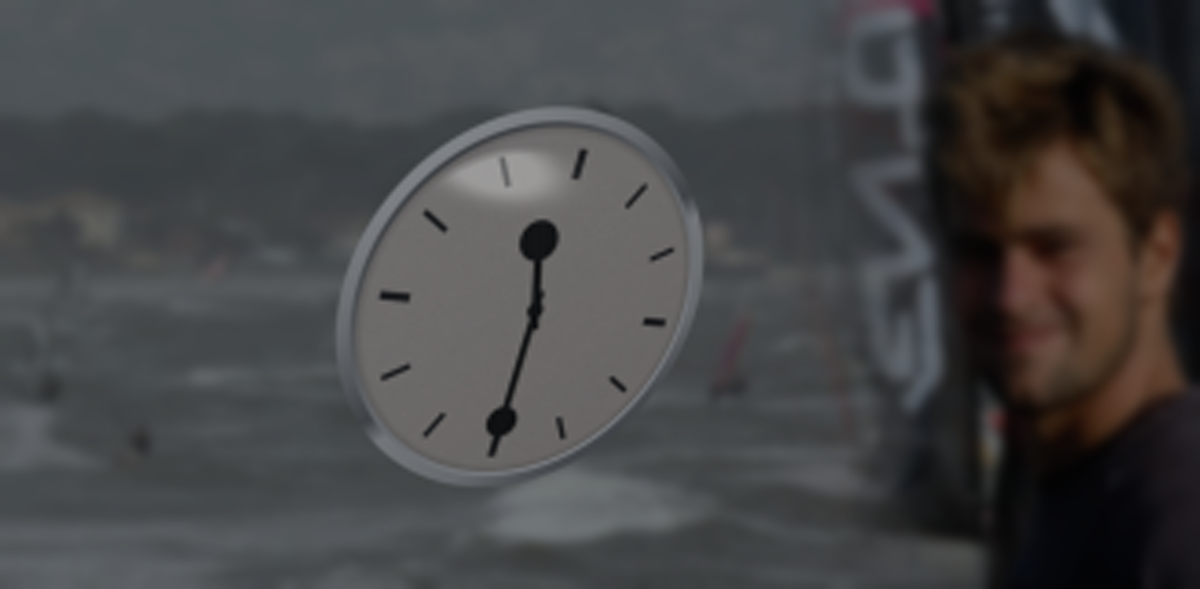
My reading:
{"hour": 11, "minute": 30}
